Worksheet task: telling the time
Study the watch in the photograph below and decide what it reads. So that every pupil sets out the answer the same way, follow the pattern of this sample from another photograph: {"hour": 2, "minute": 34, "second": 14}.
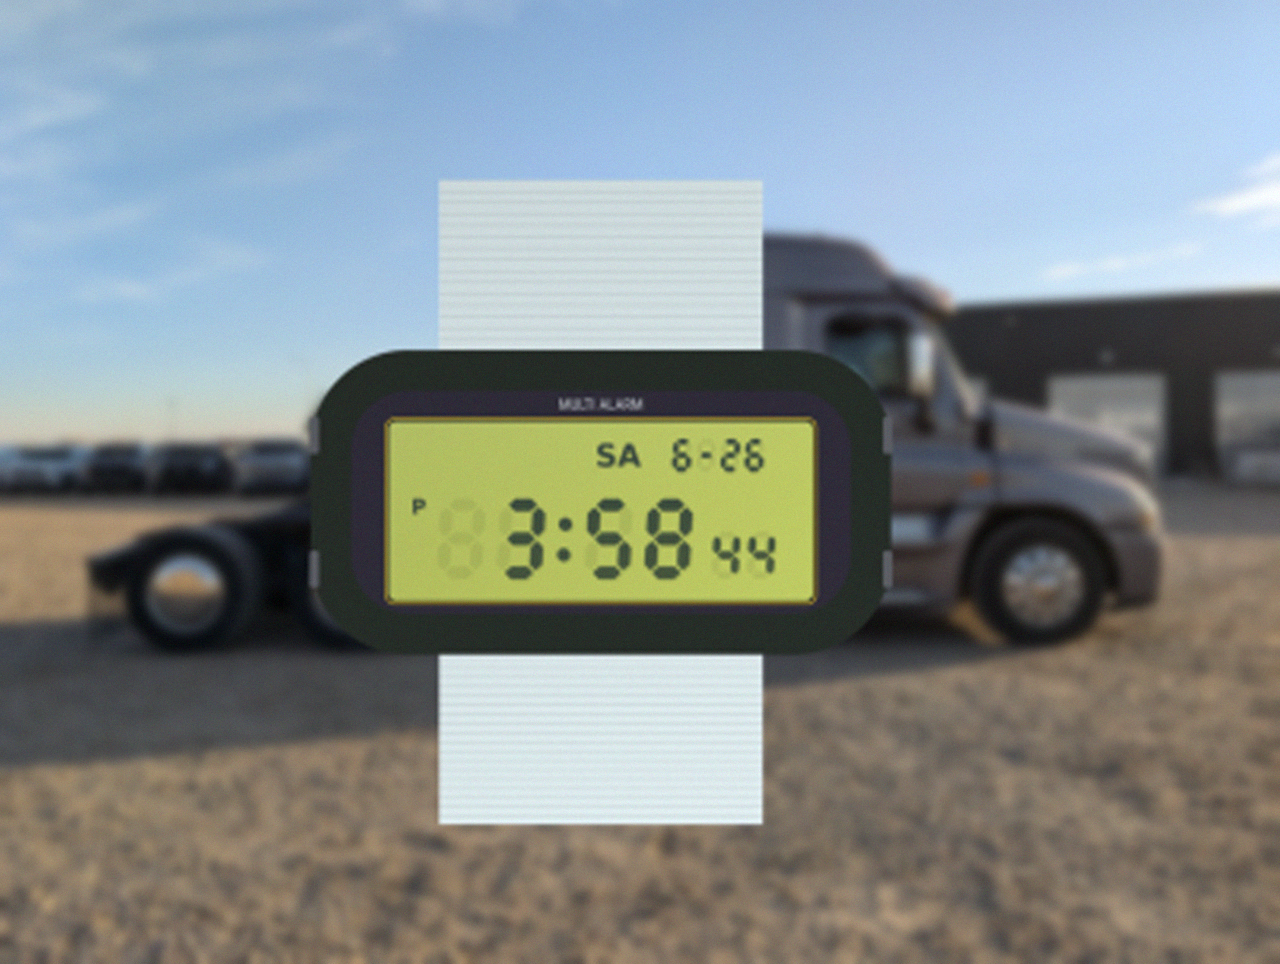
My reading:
{"hour": 3, "minute": 58, "second": 44}
